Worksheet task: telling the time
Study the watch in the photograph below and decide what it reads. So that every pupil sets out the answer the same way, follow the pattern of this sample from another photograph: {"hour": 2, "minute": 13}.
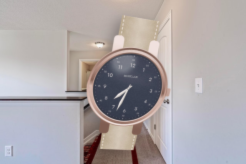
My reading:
{"hour": 7, "minute": 33}
